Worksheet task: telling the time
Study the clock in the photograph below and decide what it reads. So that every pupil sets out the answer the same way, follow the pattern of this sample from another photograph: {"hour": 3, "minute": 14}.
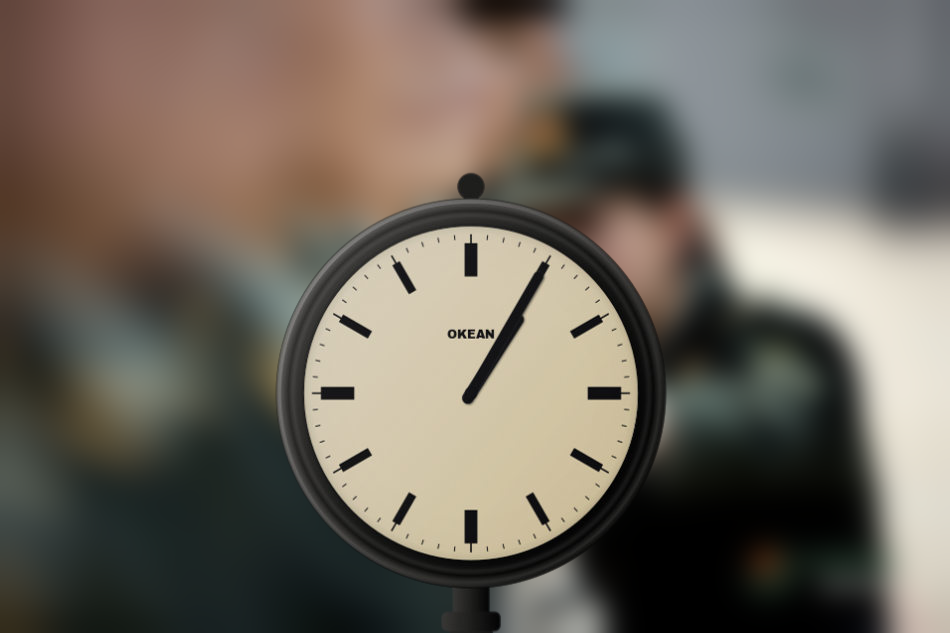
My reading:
{"hour": 1, "minute": 5}
